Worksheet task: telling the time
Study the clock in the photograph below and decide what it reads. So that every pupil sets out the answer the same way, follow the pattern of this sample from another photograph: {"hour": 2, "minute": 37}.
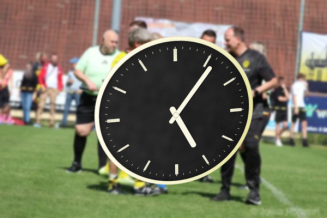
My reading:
{"hour": 5, "minute": 6}
